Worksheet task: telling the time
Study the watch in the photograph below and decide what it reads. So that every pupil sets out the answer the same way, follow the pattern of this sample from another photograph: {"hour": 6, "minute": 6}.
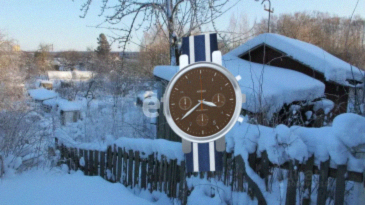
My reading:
{"hour": 3, "minute": 39}
